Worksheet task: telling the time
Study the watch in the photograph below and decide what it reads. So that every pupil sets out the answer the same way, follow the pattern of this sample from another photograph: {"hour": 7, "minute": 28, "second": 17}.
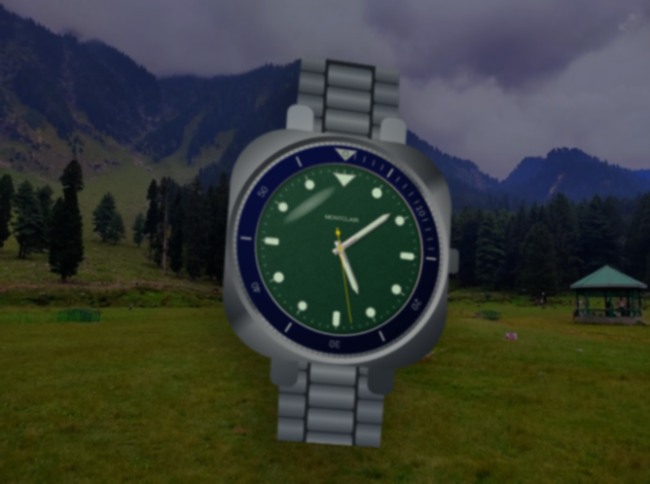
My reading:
{"hour": 5, "minute": 8, "second": 28}
